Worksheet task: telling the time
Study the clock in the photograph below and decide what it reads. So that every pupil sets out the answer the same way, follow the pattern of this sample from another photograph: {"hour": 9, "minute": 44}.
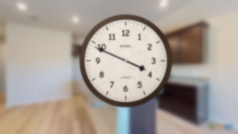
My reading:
{"hour": 3, "minute": 49}
